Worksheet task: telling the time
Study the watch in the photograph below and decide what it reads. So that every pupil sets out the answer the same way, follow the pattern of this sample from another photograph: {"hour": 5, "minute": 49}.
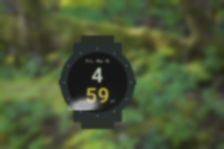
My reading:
{"hour": 4, "minute": 59}
